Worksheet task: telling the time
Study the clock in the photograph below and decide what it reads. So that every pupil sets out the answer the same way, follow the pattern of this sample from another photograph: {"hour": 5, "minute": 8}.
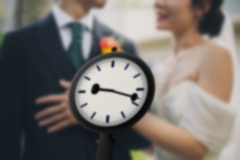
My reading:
{"hour": 9, "minute": 18}
